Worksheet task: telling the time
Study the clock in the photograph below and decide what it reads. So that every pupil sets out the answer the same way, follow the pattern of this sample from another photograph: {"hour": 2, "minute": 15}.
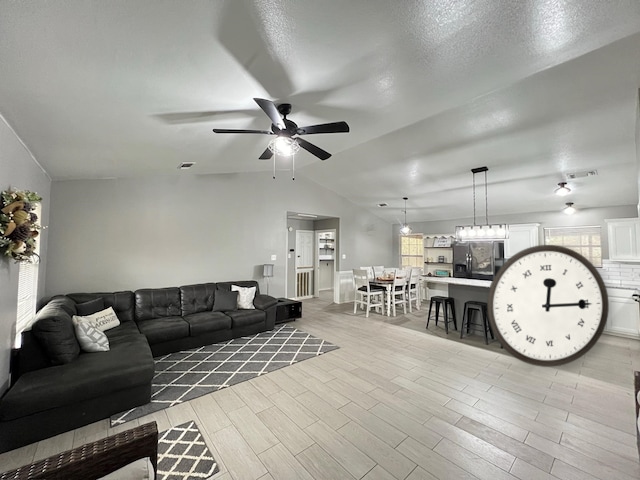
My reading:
{"hour": 12, "minute": 15}
